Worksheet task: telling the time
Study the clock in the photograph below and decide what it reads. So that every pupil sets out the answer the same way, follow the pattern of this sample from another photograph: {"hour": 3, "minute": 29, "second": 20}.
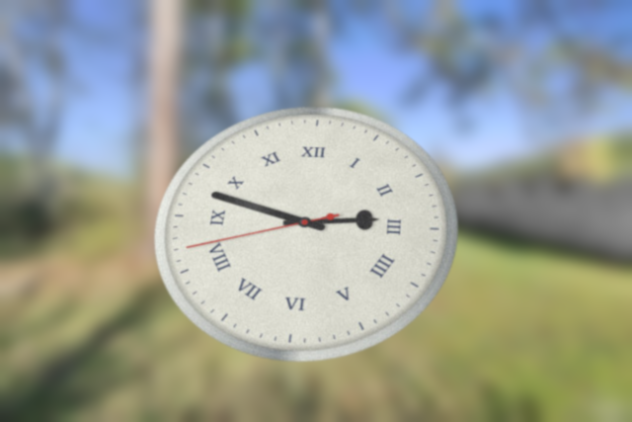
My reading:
{"hour": 2, "minute": 47, "second": 42}
